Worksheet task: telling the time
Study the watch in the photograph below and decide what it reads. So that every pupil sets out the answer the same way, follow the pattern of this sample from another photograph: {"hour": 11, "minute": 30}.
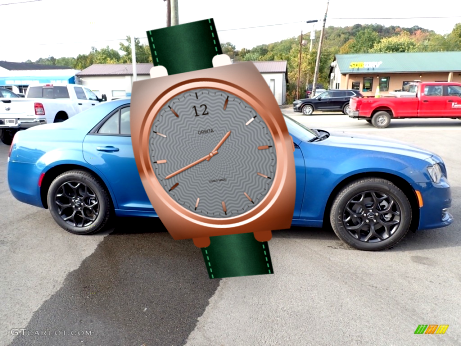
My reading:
{"hour": 1, "minute": 42}
